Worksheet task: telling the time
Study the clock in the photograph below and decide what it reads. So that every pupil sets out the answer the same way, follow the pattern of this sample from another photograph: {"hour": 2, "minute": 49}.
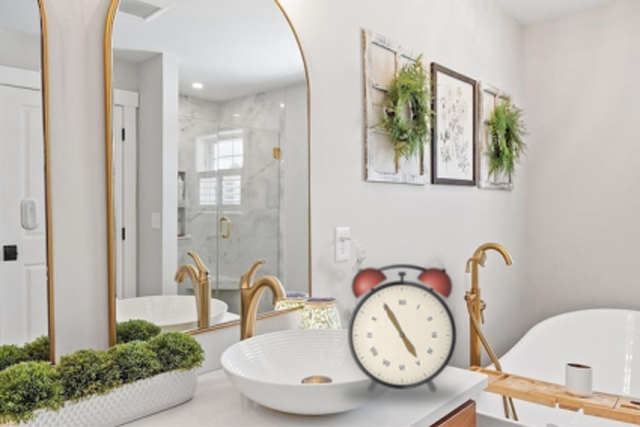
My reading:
{"hour": 4, "minute": 55}
